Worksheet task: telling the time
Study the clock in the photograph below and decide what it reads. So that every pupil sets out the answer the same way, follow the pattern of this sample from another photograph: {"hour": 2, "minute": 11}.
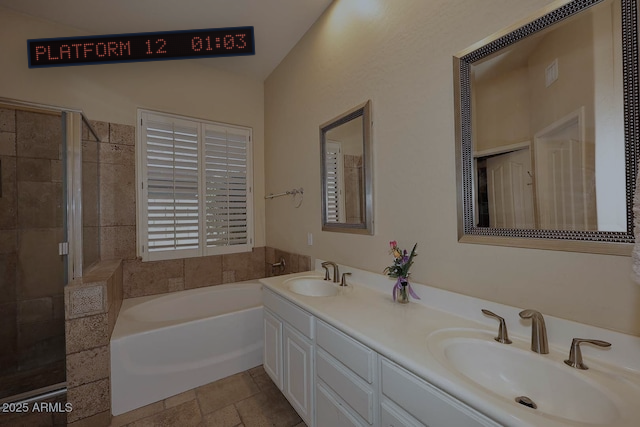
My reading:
{"hour": 1, "minute": 3}
